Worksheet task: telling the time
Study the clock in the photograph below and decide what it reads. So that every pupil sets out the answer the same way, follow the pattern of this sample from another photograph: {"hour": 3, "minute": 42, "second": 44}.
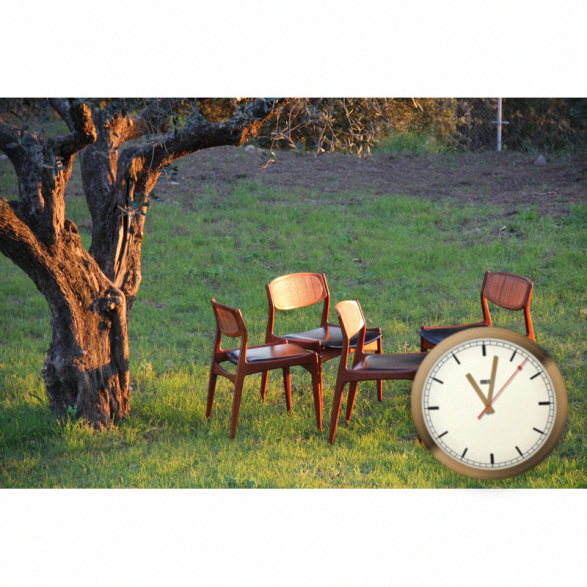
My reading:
{"hour": 11, "minute": 2, "second": 7}
